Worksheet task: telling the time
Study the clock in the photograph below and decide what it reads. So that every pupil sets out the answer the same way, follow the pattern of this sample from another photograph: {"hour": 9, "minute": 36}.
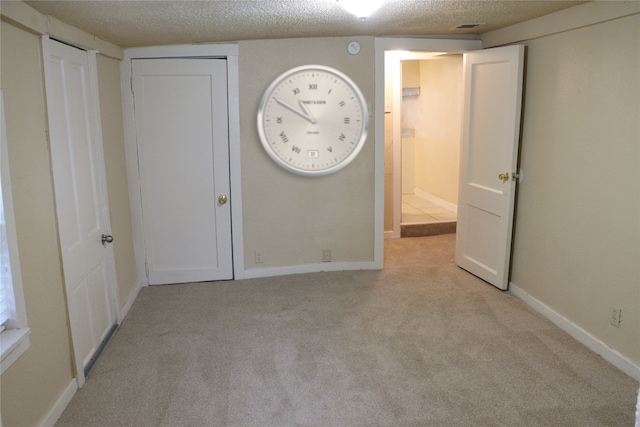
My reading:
{"hour": 10, "minute": 50}
